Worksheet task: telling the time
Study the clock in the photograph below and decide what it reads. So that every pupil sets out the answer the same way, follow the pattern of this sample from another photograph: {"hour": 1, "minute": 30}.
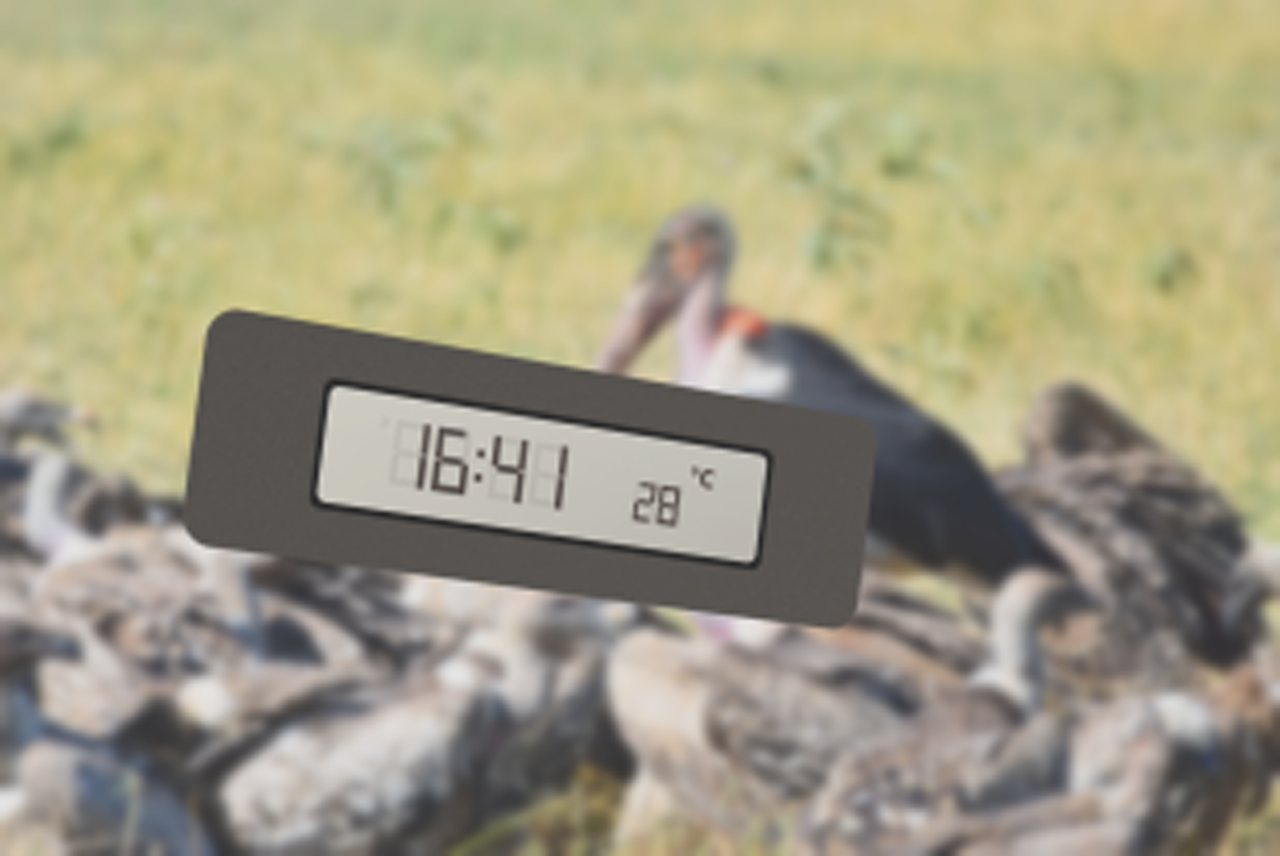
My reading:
{"hour": 16, "minute": 41}
